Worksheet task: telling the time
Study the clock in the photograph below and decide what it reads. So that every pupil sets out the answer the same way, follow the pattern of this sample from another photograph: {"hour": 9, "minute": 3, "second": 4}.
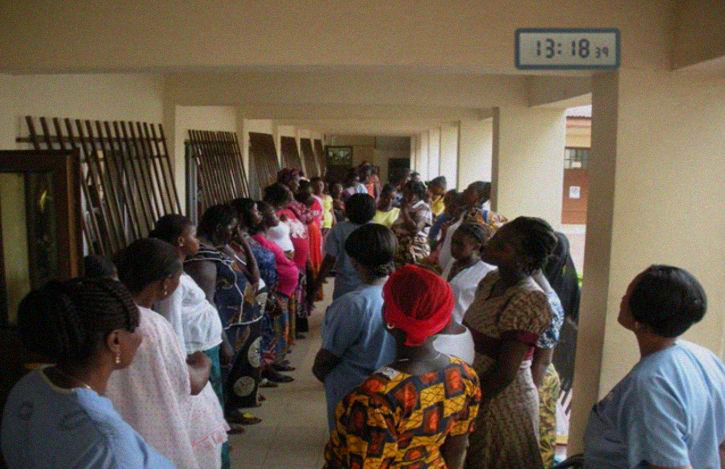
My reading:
{"hour": 13, "minute": 18, "second": 39}
